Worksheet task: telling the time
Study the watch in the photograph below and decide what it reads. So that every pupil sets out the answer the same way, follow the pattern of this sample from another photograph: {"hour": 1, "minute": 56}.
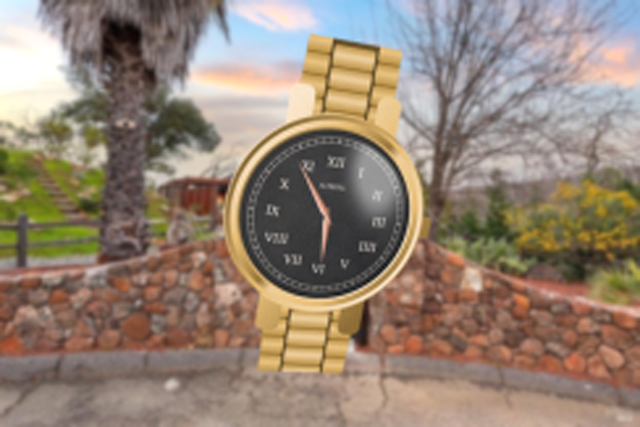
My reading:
{"hour": 5, "minute": 54}
